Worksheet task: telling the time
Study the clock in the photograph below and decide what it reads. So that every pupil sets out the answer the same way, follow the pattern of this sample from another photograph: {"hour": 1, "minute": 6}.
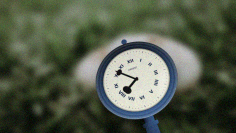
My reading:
{"hour": 7, "minute": 52}
